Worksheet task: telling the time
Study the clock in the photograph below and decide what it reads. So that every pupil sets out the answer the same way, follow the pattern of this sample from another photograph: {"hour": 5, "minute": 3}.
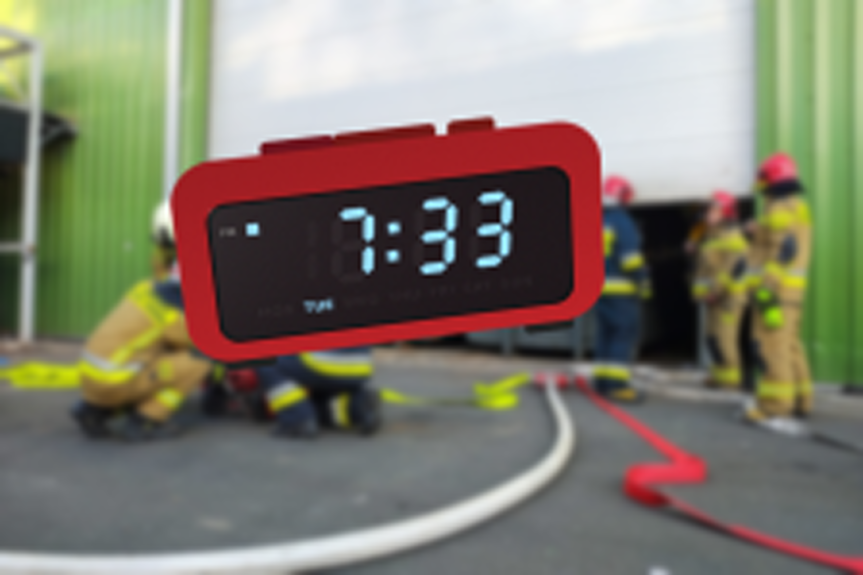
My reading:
{"hour": 7, "minute": 33}
